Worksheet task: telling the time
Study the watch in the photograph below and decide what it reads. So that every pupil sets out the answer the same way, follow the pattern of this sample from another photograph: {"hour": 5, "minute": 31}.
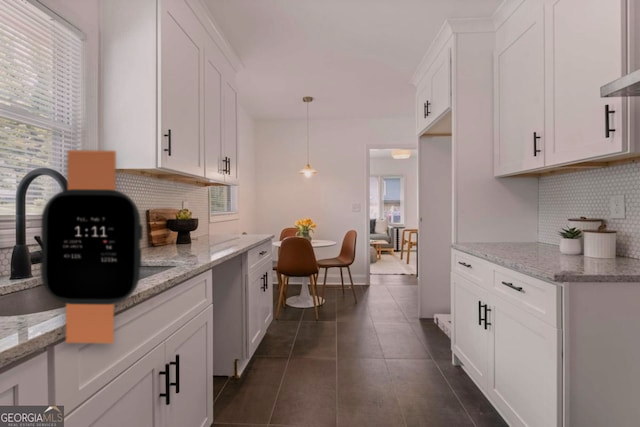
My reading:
{"hour": 1, "minute": 11}
